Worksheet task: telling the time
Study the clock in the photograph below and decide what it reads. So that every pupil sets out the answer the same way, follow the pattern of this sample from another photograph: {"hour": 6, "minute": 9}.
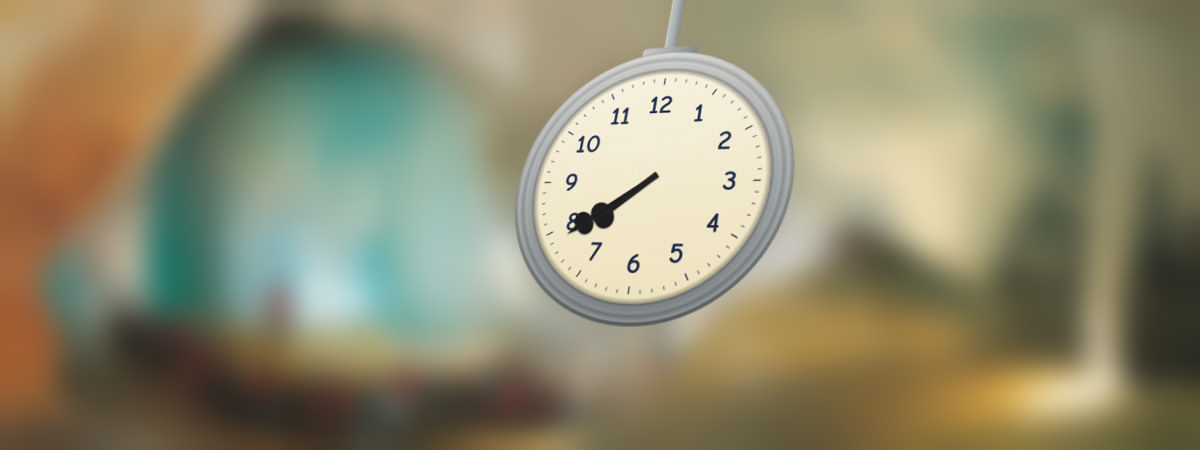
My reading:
{"hour": 7, "minute": 39}
